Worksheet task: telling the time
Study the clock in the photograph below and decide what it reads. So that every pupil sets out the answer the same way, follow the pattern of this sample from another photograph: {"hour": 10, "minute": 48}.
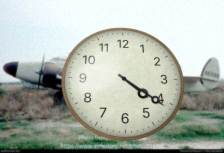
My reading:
{"hour": 4, "minute": 21}
